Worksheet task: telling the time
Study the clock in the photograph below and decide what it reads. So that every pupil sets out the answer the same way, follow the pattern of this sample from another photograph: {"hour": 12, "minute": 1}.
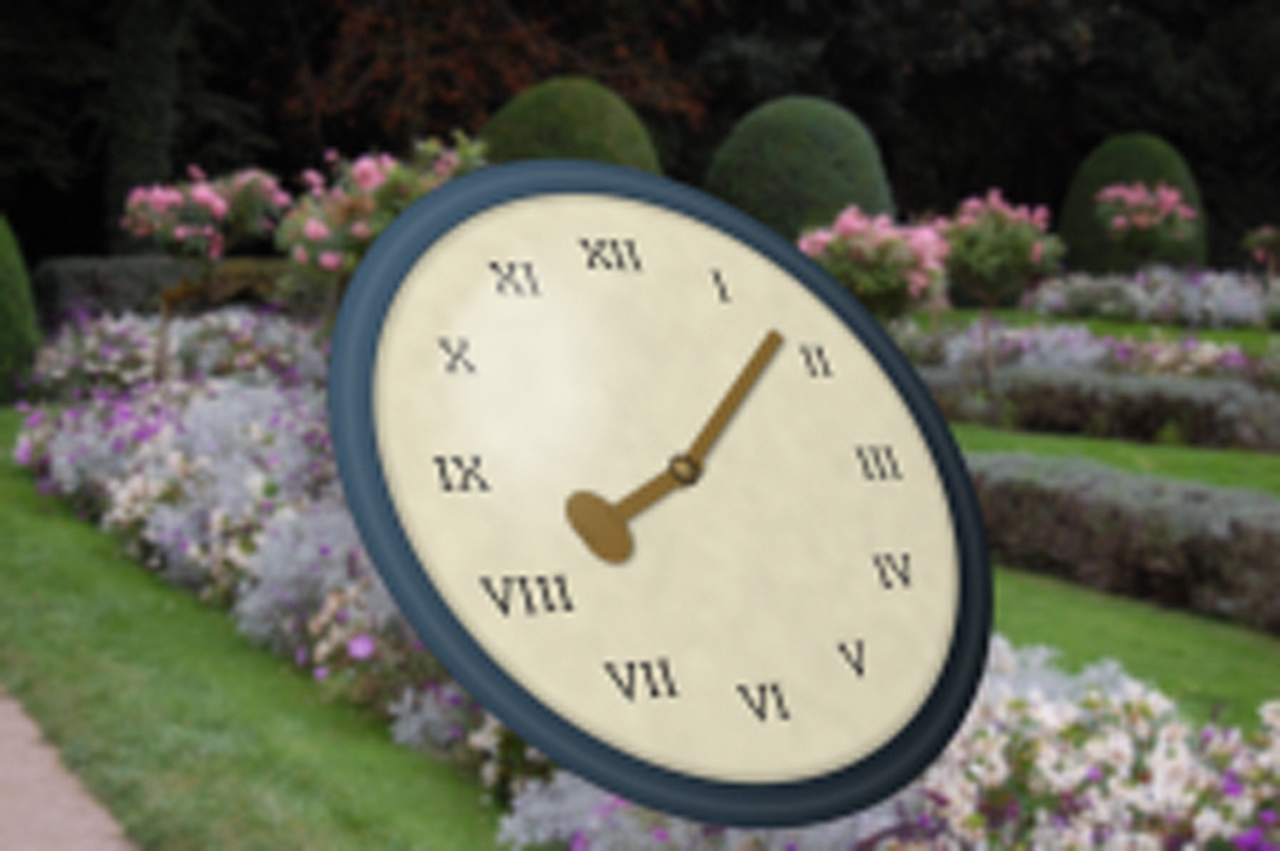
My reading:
{"hour": 8, "minute": 8}
